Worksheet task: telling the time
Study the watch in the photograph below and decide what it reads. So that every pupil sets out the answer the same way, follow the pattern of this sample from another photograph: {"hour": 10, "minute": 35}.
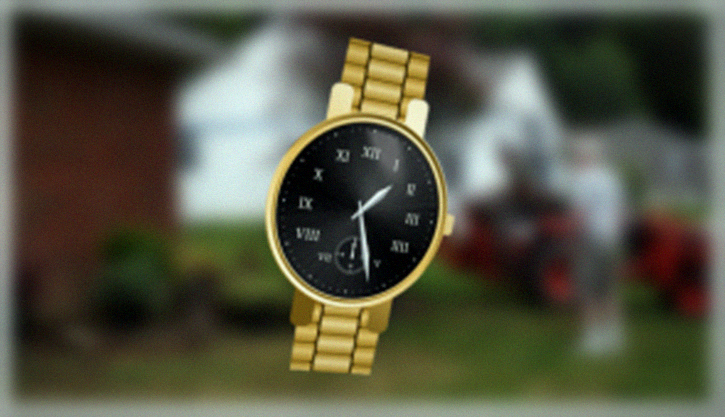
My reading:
{"hour": 1, "minute": 27}
